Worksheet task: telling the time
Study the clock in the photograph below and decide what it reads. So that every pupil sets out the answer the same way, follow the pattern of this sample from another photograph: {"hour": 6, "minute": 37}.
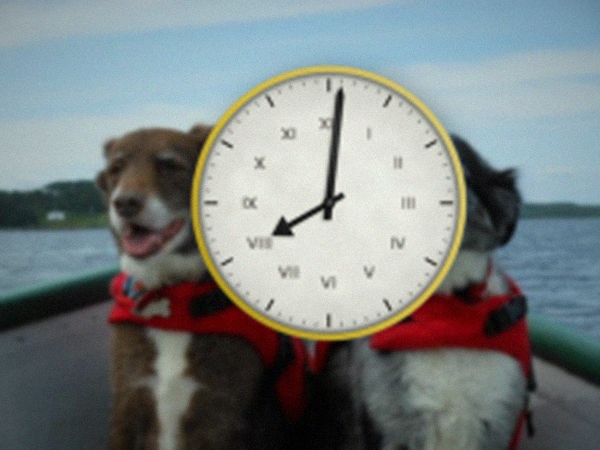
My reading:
{"hour": 8, "minute": 1}
